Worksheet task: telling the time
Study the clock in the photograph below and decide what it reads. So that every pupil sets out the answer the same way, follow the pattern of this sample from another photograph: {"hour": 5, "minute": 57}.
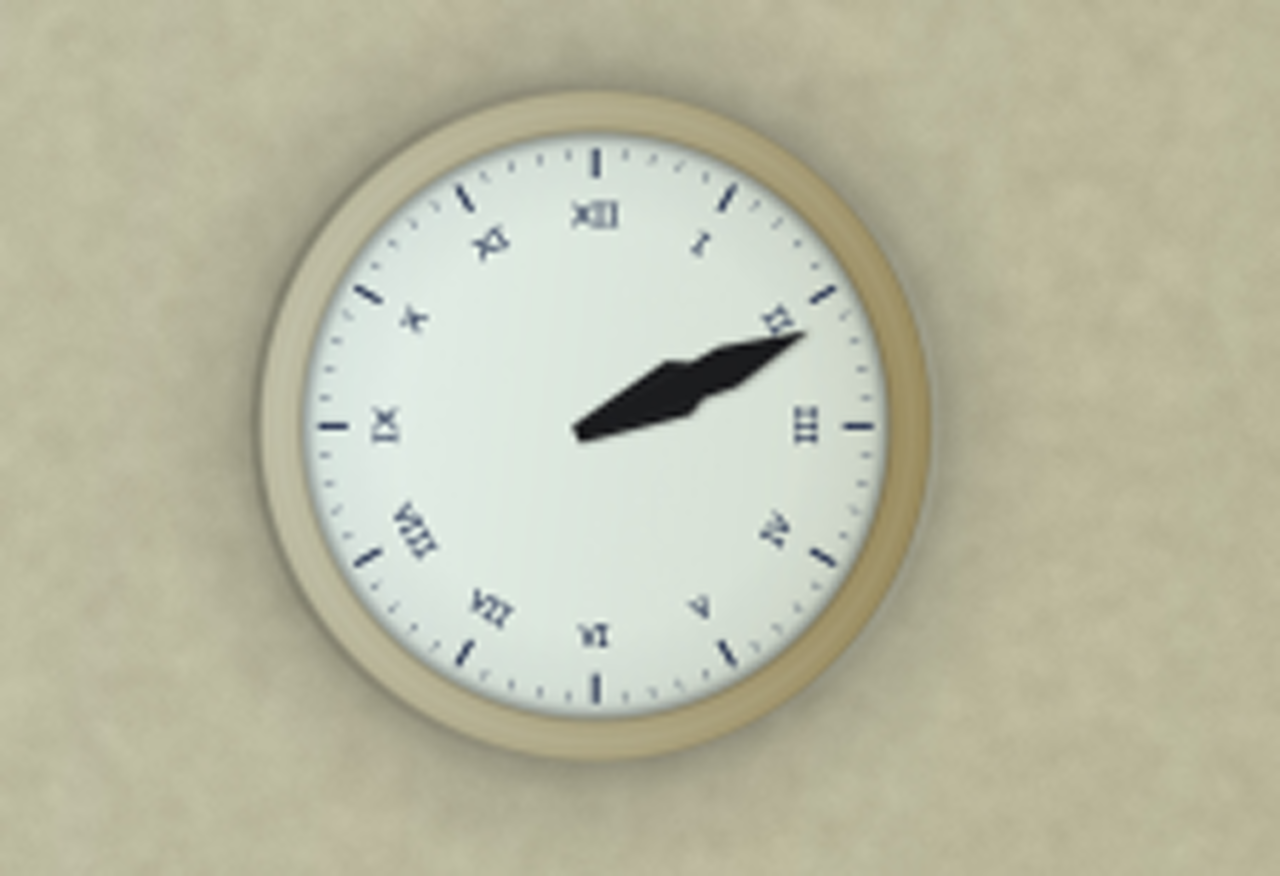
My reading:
{"hour": 2, "minute": 11}
